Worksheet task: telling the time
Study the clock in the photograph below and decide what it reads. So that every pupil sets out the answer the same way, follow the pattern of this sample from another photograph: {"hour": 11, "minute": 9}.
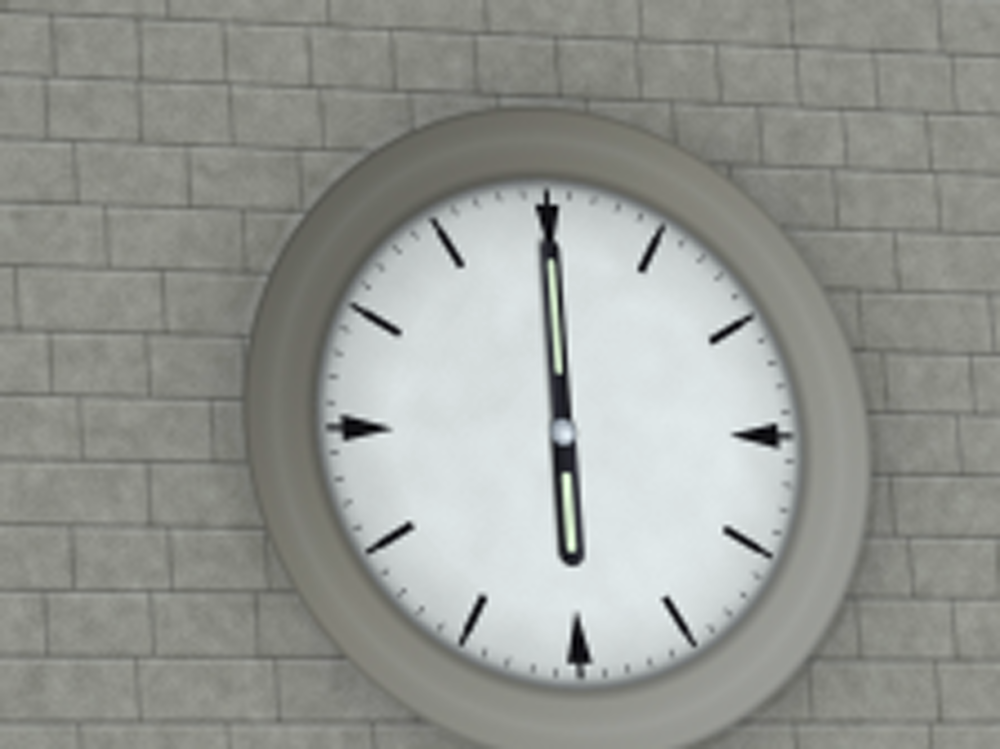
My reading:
{"hour": 6, "minute": 0}
